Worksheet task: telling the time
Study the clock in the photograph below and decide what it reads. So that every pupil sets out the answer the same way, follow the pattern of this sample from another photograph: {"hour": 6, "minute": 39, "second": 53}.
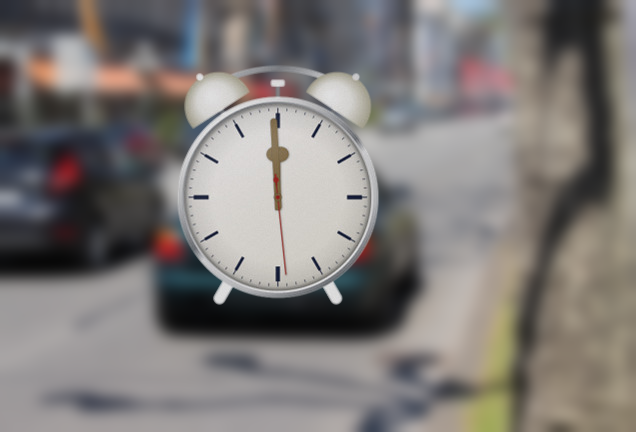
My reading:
{"hour": 11, "minute": 59, "second": 29}
